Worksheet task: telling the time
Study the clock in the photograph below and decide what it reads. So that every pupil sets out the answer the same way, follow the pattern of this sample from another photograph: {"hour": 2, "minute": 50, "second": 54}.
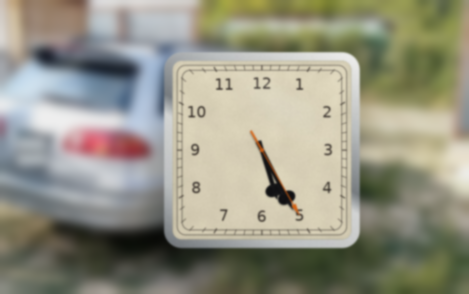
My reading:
{"hour": 5, "minute": 25, "second": 25}
